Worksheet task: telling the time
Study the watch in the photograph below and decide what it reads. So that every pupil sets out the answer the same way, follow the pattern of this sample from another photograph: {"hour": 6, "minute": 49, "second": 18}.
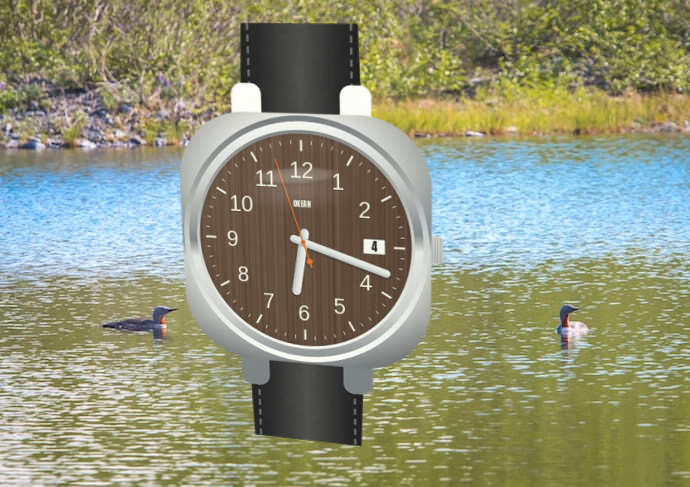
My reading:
{"hour": 6, "minute": 17, "second": 57}
